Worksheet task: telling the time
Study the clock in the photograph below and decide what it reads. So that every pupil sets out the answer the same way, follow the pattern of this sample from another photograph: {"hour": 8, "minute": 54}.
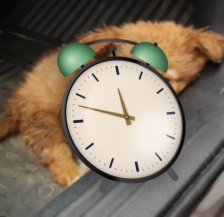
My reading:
{"hour": 11, "minute": 48}
